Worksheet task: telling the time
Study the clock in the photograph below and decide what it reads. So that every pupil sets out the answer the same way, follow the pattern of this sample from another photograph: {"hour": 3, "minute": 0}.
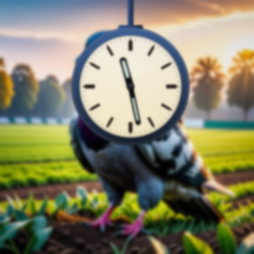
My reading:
{"hour": 11, "minute": 28}
